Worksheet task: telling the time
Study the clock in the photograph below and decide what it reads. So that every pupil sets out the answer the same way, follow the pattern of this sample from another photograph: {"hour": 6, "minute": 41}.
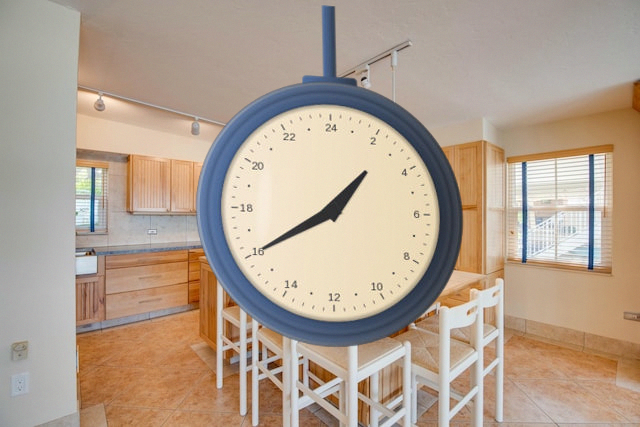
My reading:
{"hour": 2, "minute": 40}
